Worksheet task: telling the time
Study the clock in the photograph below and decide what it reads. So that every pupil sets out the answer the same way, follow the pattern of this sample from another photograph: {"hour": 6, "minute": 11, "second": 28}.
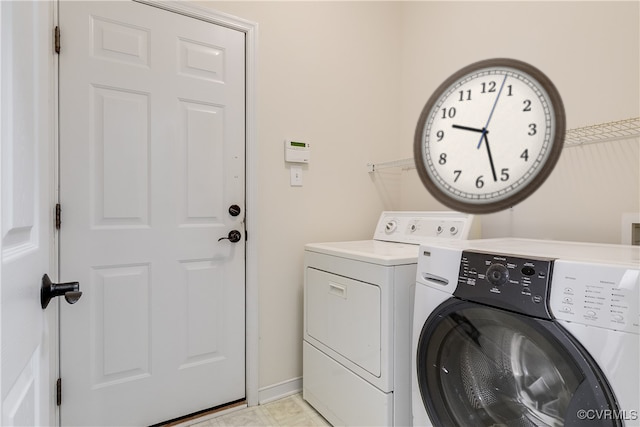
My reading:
{"hour": 9, "minute": 27, "second": 3}
